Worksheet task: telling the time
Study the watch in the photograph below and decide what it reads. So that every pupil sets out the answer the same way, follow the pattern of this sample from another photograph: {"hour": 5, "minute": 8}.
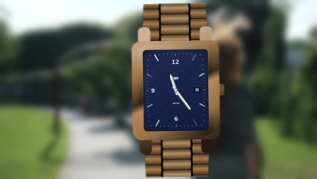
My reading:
{"hour": 11, "minute": 24}
